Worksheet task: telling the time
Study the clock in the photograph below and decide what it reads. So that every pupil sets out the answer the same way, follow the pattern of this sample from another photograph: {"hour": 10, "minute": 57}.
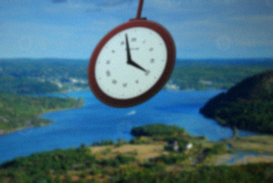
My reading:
{"hour": 3, "minute": 57}
